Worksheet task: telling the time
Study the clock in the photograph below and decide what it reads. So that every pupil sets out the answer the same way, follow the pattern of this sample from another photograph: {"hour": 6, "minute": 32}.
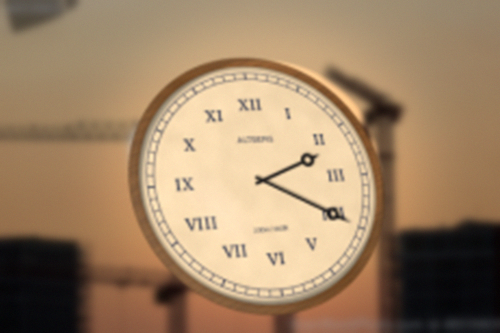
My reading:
{"hour": 2, "minute": 20}
